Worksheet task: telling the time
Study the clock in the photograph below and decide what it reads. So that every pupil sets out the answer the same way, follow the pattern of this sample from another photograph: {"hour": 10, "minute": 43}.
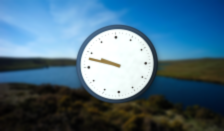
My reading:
{"hour": 9, "minute": 48}
